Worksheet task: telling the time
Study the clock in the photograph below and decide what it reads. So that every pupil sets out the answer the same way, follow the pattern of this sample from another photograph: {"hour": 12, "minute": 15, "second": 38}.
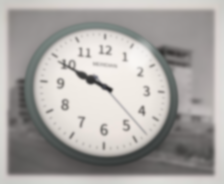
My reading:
{"hour": 9, "minute": 49, "second": 23}
